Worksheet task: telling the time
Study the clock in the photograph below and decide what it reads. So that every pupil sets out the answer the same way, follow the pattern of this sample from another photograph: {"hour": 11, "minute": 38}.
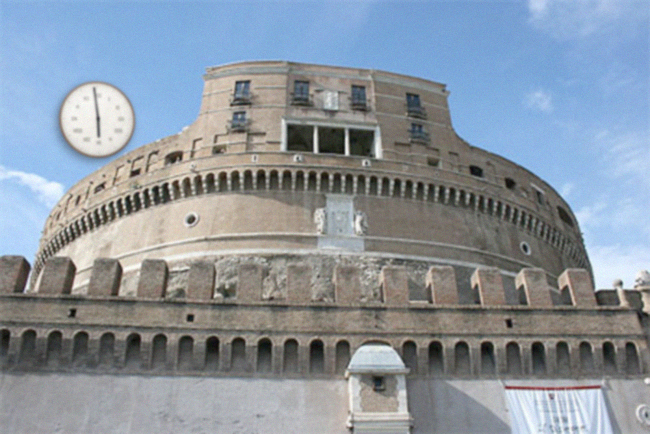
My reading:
{"hour": 5, "minute": 59}
